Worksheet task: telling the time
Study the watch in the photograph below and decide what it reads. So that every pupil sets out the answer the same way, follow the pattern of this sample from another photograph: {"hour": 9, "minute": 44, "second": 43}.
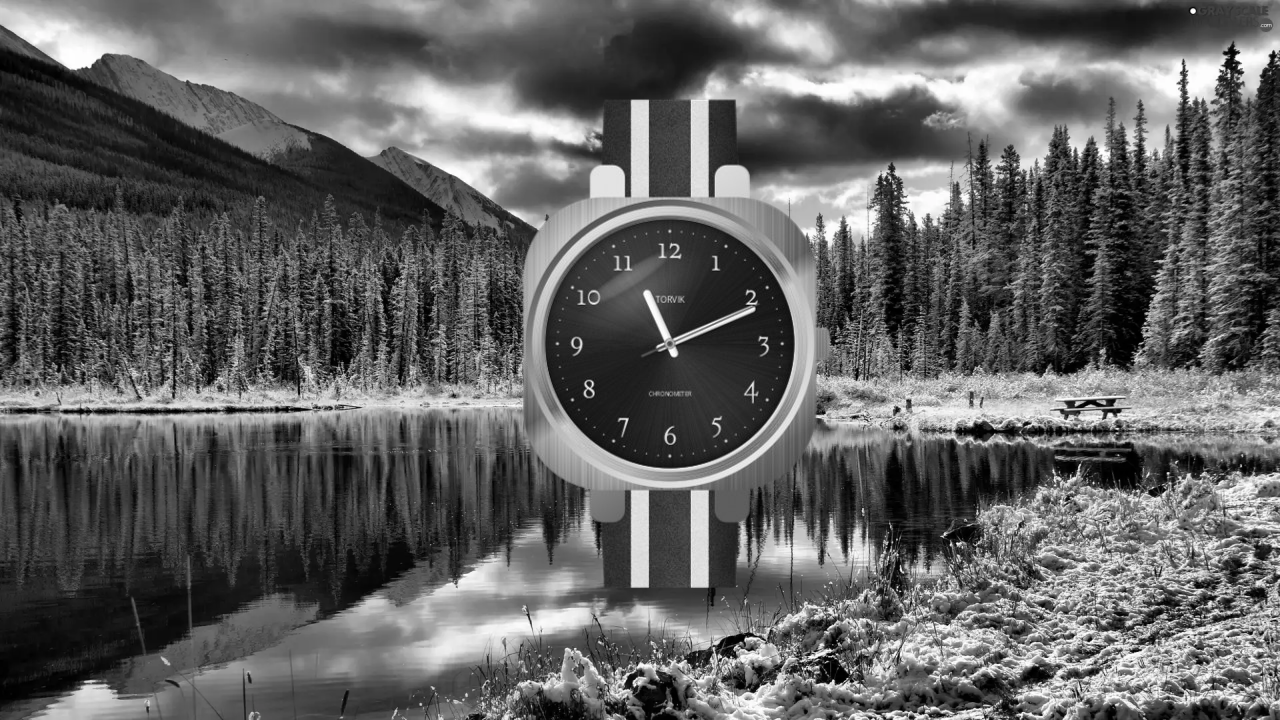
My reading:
{"hour": 11, "minute": 11, "second": 11}
